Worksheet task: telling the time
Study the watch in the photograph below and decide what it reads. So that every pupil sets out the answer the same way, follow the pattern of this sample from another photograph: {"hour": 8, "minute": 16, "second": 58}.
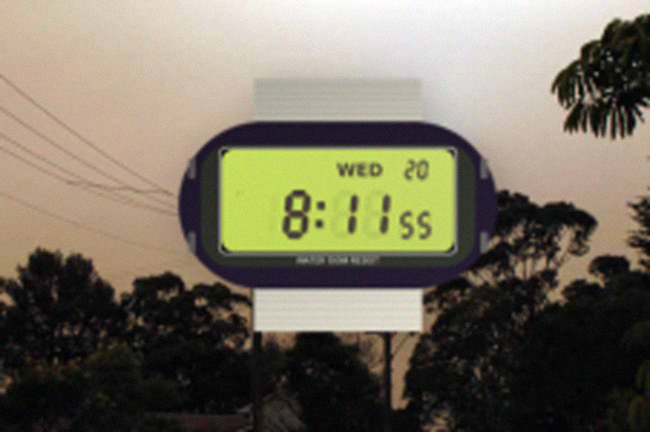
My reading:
{"hour": 8, "minute": 11, "second": 55}
